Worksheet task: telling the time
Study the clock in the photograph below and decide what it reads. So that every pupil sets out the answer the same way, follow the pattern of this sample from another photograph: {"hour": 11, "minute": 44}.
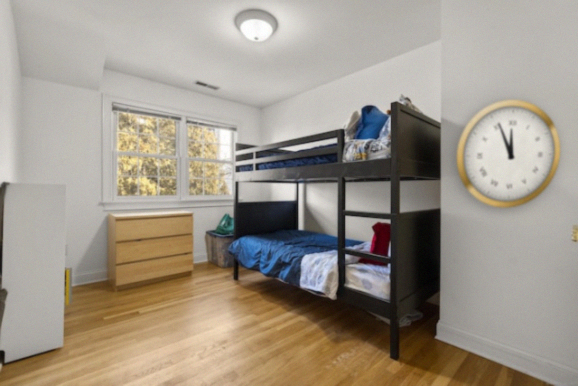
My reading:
{"hour": 11, "minute": 56}
